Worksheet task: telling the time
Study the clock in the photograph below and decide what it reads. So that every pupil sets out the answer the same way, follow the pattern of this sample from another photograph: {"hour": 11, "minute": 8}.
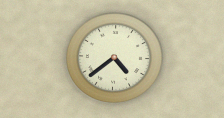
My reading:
{"hour": 4, "minute": 38}
